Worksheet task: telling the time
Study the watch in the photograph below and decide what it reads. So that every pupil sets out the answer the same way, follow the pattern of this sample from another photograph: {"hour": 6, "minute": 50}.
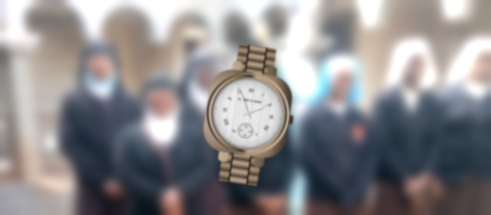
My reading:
{"hour": 1, "minute": 55}
